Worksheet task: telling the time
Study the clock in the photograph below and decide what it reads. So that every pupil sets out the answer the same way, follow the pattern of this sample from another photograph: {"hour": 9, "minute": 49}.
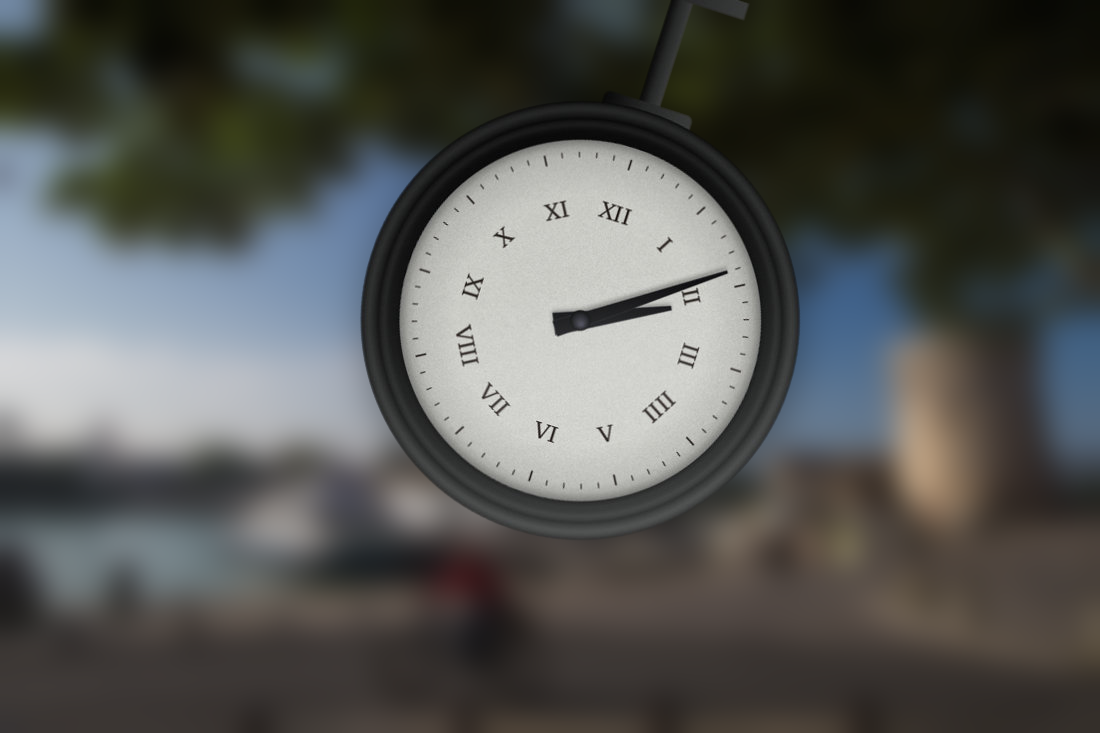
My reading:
{"hour": 2, "minute": 9}
